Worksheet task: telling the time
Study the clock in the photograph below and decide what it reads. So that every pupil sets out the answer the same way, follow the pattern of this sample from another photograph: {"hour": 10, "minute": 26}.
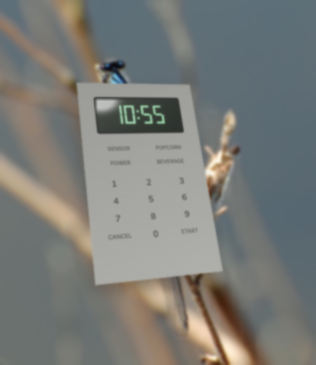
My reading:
{"hour": 10, "minute": 55}
